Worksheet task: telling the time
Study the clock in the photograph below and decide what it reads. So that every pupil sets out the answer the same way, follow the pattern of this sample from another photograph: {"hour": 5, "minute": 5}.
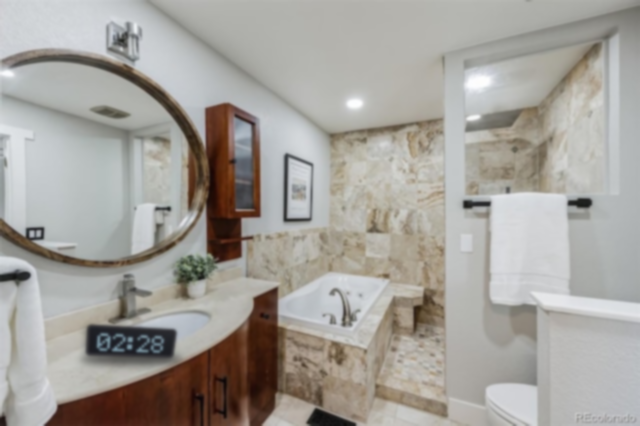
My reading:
{"hour": 2, "minute": 28}
